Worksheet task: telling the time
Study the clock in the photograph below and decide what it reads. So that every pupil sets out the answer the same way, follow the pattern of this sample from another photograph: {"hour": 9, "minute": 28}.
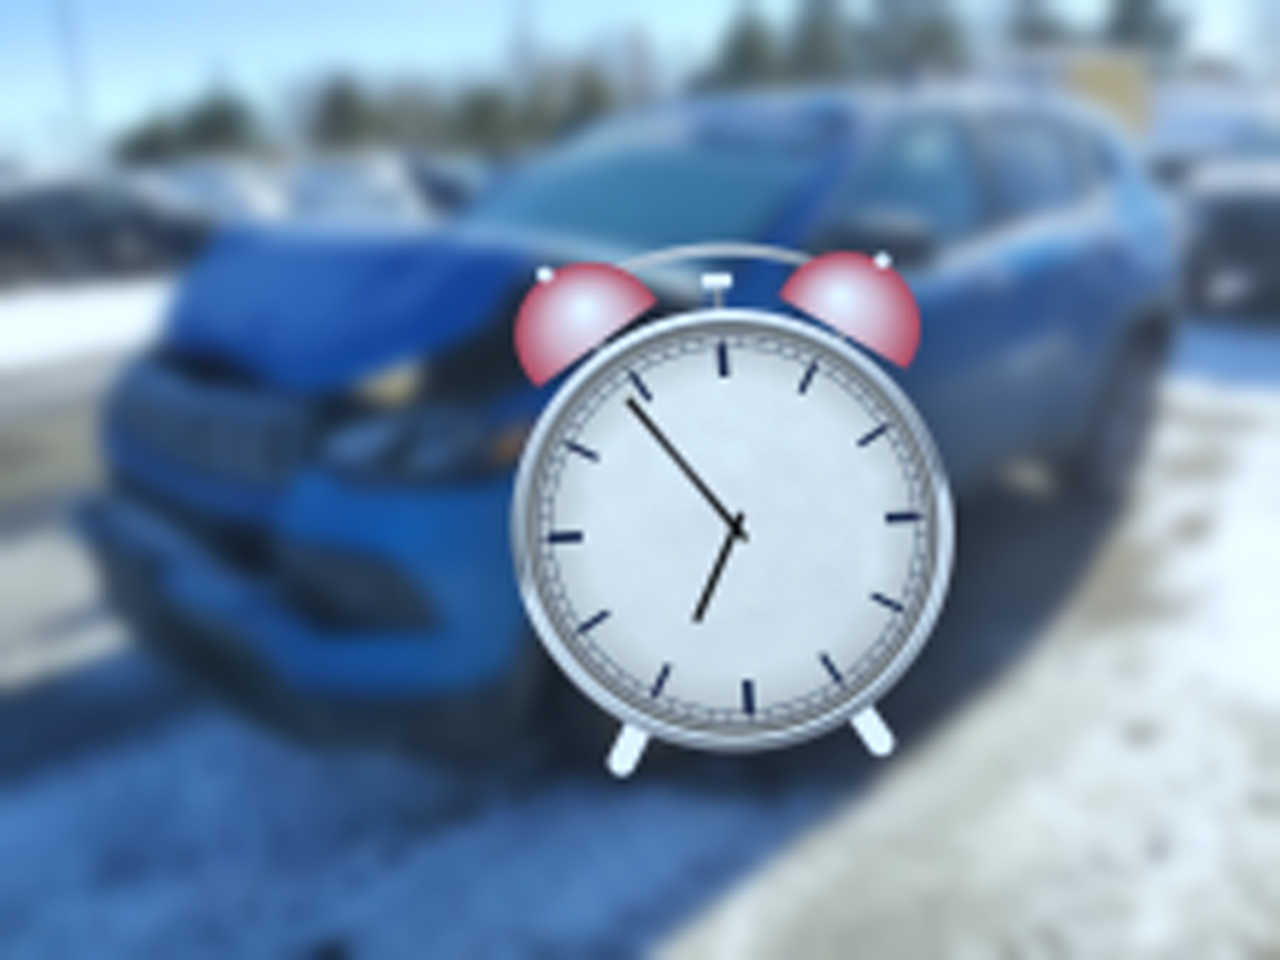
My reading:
{"hour": 6, "minute": 54}
